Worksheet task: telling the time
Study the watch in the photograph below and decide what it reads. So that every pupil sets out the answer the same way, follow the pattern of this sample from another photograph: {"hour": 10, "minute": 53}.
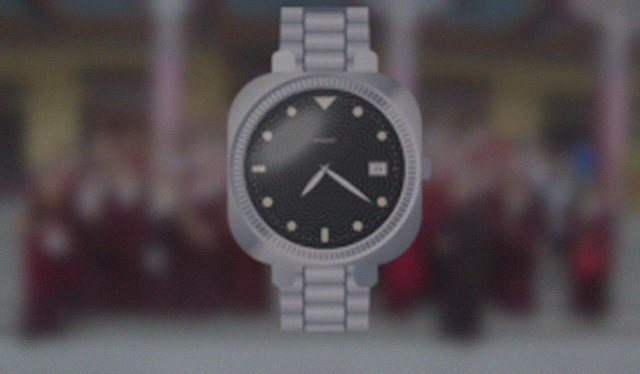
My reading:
{"hour": 7, "minute": 21}
